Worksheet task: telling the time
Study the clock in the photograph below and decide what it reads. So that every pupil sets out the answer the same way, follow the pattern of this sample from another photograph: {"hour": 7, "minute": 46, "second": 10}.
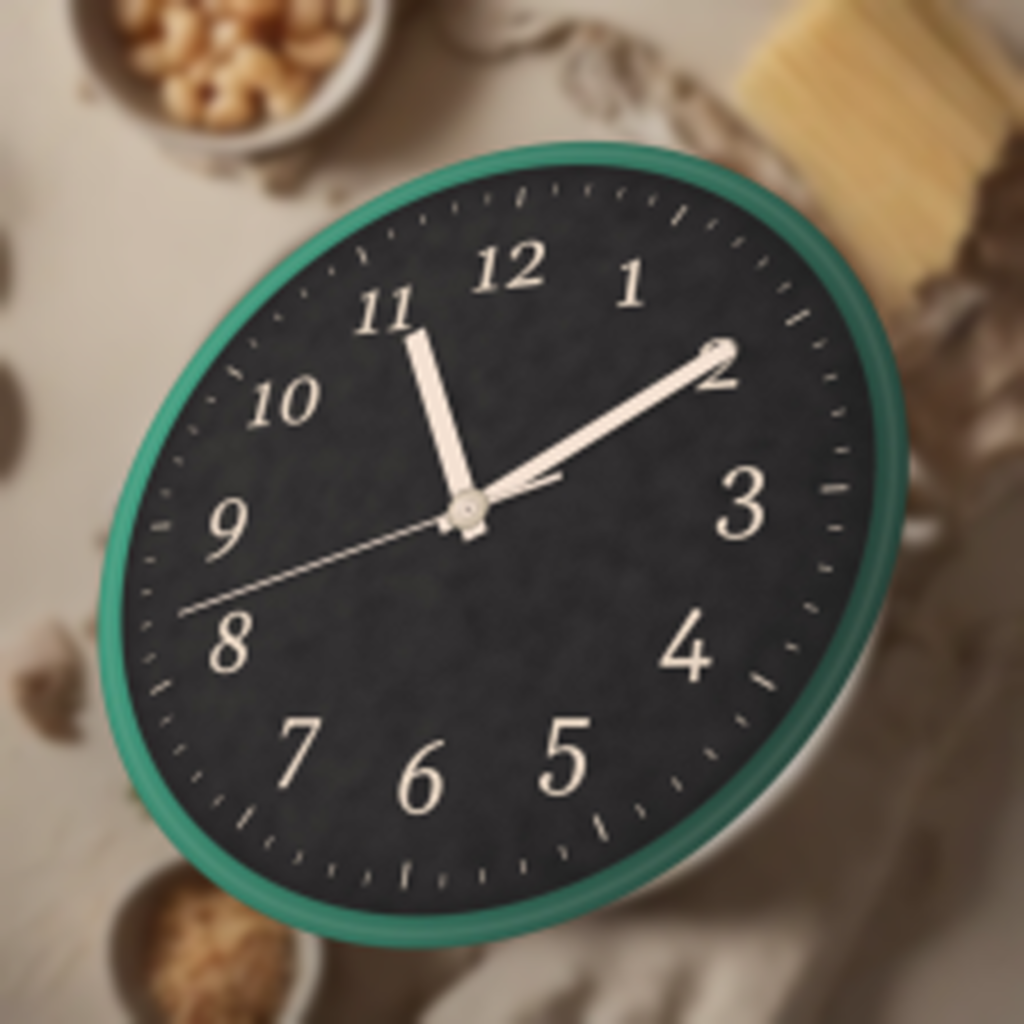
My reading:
{"hour": 11, "minute": 9, "second": 42}
